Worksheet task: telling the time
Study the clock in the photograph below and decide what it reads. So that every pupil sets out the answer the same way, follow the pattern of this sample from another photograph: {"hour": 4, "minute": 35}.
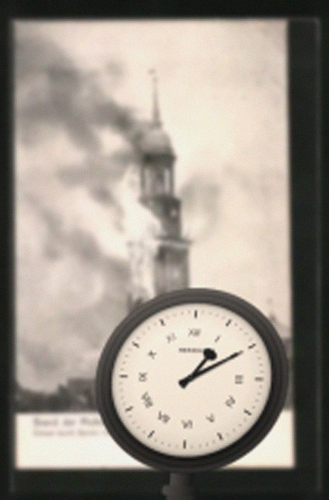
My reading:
{"hour": 1, "minute": 10}
